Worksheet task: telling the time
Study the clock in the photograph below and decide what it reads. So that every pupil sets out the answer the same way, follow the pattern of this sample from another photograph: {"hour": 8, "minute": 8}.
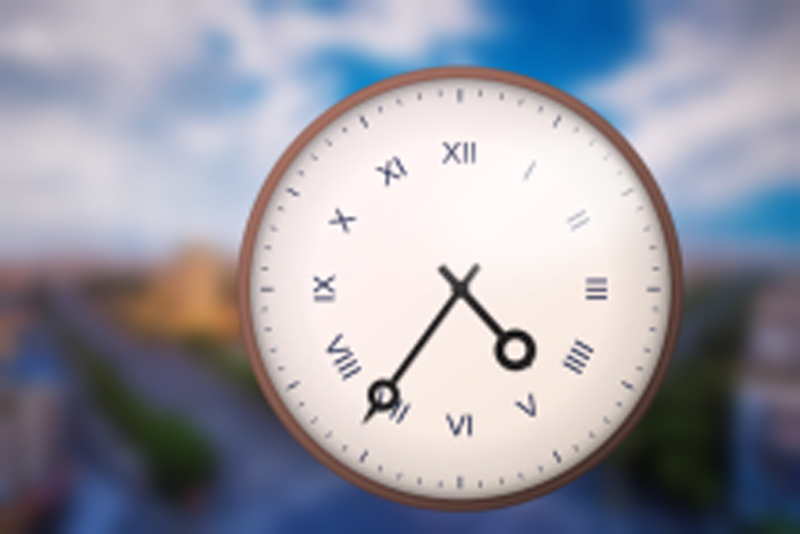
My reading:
{"hour": 4, "minute": 36}
